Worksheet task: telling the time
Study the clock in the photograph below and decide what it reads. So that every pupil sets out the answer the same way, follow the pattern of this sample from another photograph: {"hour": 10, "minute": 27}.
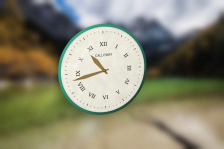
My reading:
{"hour": 10, "minute": 43}
